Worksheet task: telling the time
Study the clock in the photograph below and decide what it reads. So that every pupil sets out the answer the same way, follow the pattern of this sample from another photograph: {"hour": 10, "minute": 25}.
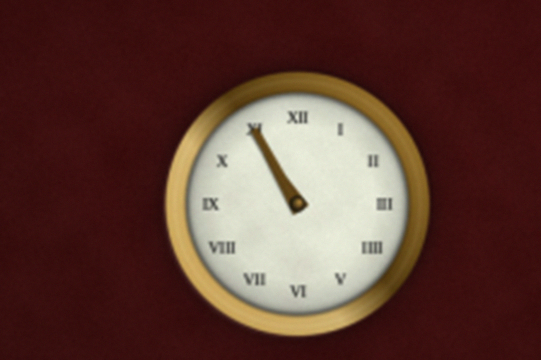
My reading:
{"hour": 10, "minute": 55}
